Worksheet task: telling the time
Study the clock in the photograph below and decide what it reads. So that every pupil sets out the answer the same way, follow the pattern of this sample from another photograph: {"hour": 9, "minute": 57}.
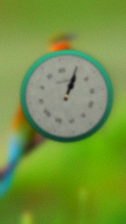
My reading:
{"hour": 1, "minute": 5}
